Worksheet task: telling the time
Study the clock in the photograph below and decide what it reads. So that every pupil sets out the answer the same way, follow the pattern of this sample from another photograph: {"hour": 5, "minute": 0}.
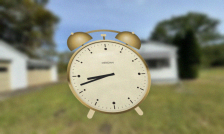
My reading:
{"hour": 8, "minute": 42}
